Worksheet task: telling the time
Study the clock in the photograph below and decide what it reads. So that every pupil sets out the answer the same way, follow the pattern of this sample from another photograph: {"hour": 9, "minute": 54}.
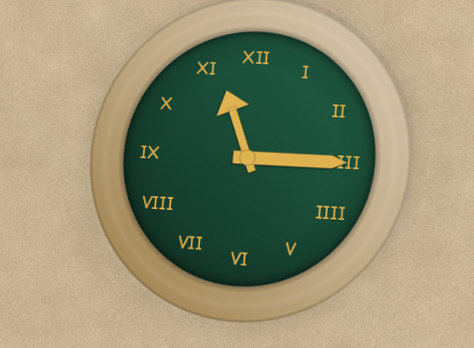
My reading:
{"hour": 11, "minute": 15}
